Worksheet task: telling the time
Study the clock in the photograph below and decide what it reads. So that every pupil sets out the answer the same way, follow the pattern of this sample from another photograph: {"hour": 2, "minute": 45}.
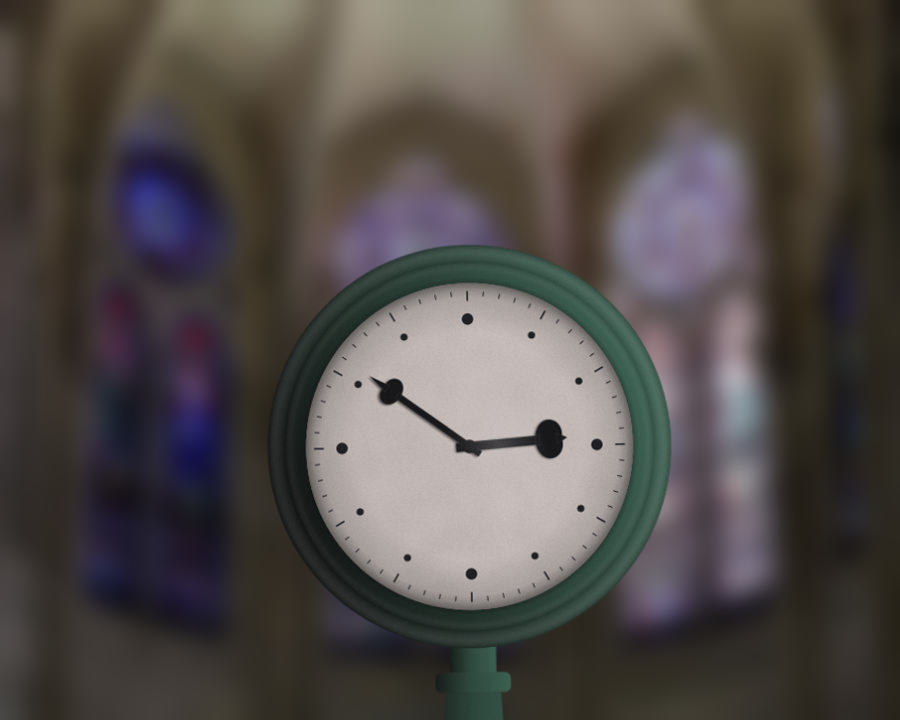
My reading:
{"hour": 2, "minute": 51}
